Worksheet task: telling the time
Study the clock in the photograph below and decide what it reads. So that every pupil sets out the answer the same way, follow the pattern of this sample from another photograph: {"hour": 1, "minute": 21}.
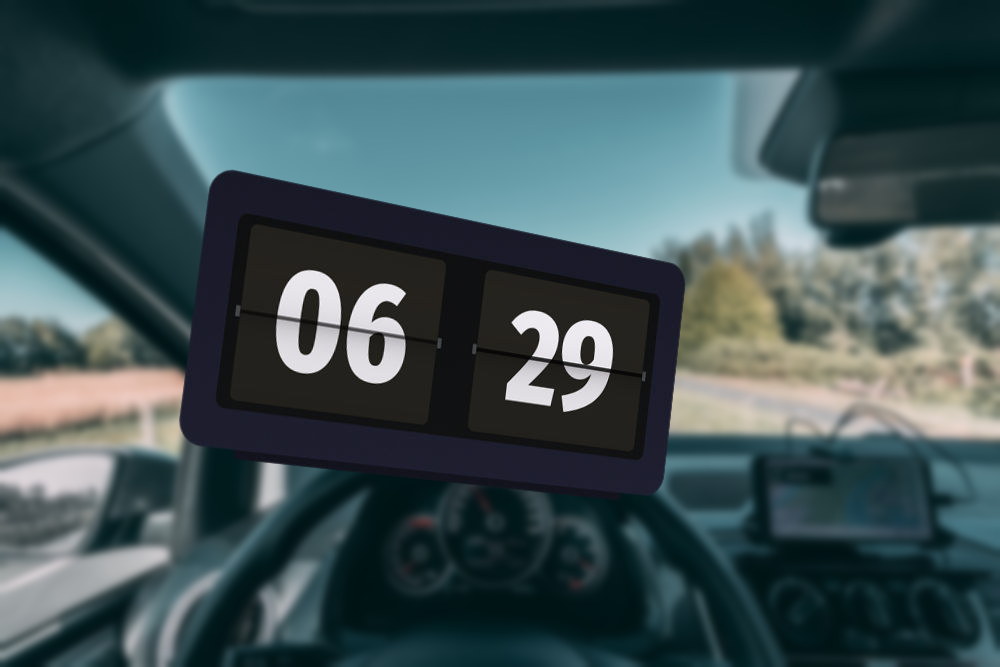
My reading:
{"hour": 6, "minute": 29}
